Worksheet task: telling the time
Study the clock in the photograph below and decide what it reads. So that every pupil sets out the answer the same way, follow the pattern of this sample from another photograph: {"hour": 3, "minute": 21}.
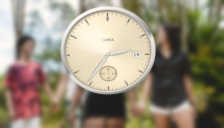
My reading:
{"hour": 2, "minute": 36}
